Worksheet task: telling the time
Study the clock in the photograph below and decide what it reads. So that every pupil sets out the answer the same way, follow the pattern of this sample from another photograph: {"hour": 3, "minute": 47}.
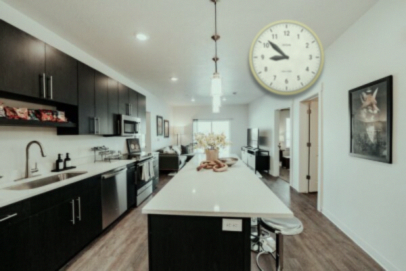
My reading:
{"hour": 8, "minute": 52}
